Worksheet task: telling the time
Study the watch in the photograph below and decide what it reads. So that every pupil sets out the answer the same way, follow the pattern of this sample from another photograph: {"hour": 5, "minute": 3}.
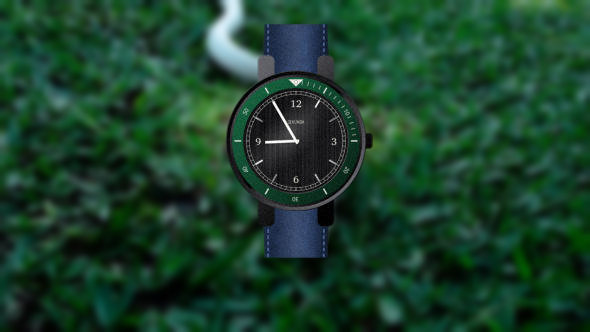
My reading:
{"hour": 8, "minute": 55}
